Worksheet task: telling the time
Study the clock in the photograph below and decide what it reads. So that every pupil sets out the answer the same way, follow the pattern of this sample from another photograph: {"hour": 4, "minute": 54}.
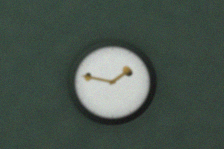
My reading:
{"hour": 1, "minute": 47}
